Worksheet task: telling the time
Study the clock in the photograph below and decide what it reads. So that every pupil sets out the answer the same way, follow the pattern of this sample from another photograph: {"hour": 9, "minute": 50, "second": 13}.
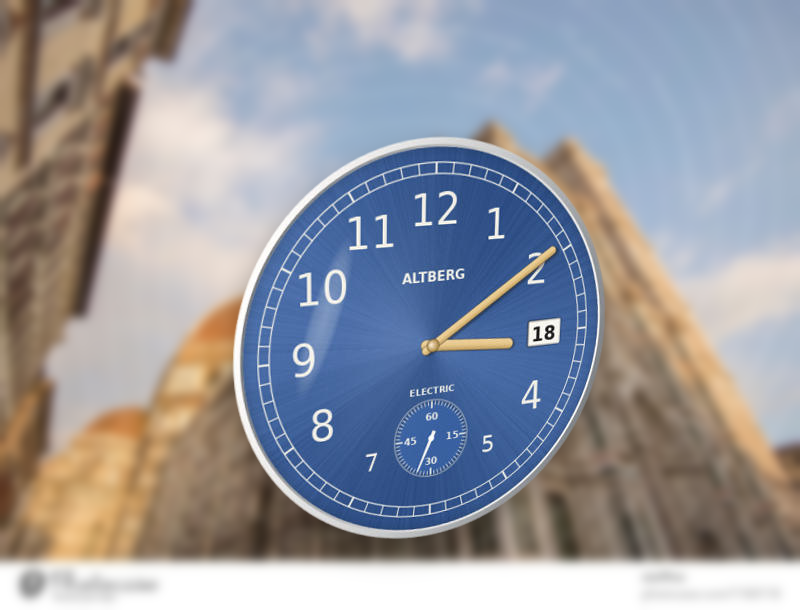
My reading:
{"hour": 3, "minute": 9, "second": 34}
